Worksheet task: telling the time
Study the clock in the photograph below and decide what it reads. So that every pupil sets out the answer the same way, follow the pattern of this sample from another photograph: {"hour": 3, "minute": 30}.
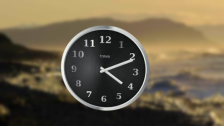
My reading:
{"hour": 4, "minute": 11}
